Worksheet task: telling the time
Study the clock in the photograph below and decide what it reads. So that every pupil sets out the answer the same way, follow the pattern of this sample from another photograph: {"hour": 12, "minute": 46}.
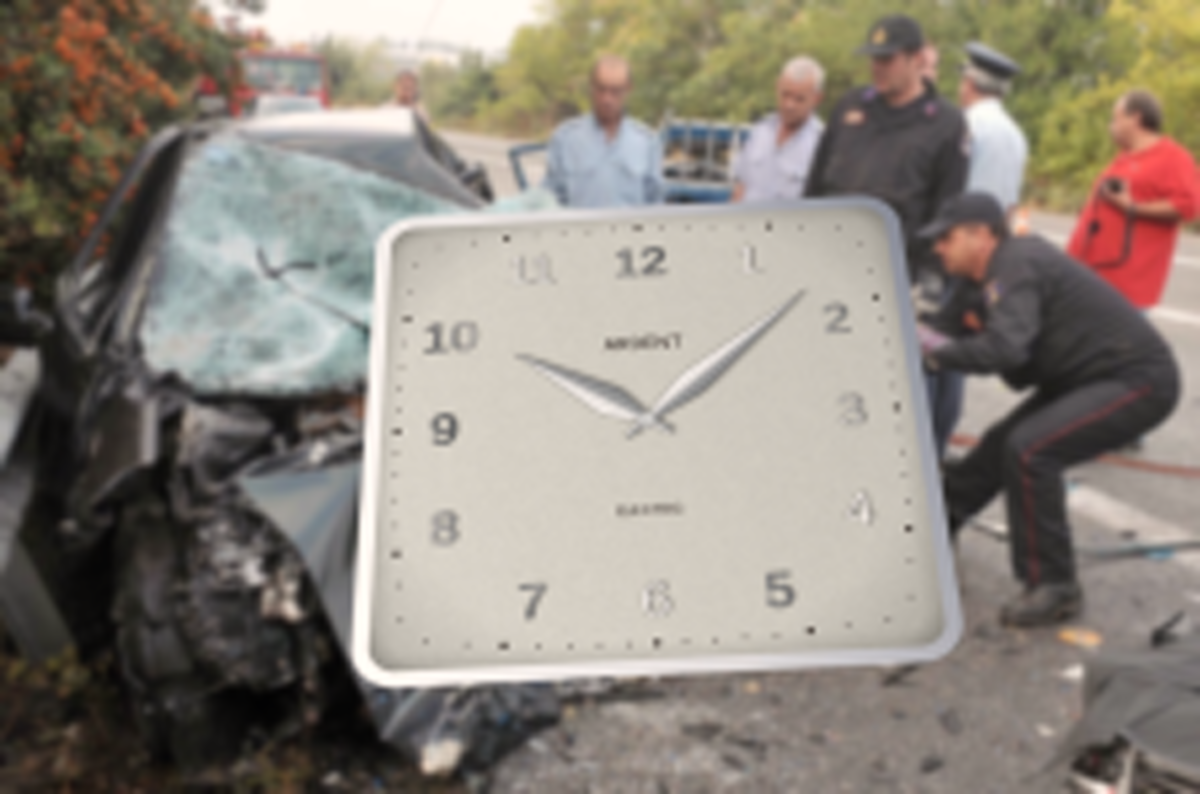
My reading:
{"hour": 10, "minute": 8}
